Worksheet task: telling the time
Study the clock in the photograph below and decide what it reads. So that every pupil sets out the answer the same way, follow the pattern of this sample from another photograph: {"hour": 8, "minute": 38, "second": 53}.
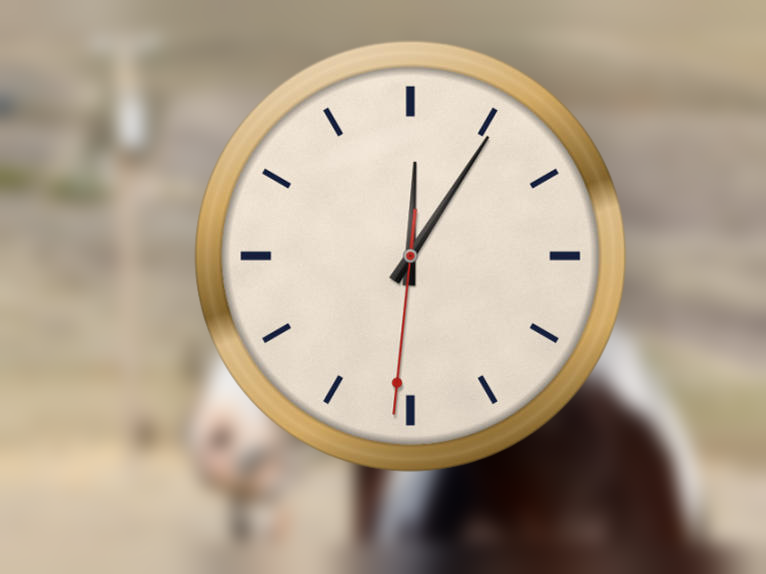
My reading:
{"hour": 12, "minute": 5, "second": 31}
